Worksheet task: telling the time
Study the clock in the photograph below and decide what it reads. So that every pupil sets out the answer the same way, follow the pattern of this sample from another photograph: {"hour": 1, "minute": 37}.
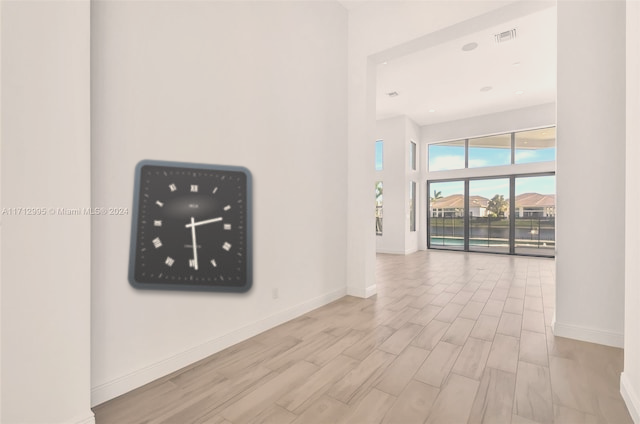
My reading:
{"hour": 2, "minute": 29}
